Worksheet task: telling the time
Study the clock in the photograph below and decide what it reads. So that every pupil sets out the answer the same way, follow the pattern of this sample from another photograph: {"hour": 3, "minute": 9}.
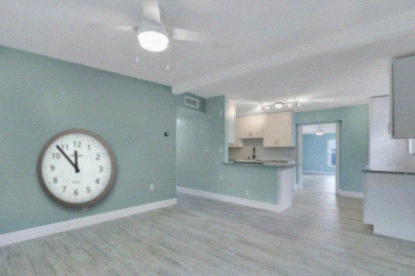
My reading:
{"hour": 11, "minute": 53}
